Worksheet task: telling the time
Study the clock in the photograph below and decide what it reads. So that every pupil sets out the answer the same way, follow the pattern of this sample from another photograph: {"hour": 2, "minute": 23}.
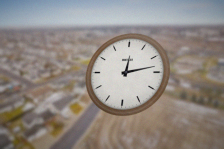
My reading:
{"hour": 12, "minute": 13}
